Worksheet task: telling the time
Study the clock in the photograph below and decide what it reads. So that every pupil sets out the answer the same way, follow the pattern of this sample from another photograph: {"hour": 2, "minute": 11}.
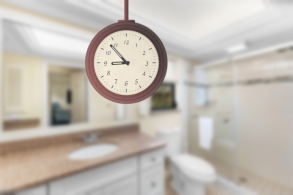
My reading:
{"hour": 8, "minute": 53}
